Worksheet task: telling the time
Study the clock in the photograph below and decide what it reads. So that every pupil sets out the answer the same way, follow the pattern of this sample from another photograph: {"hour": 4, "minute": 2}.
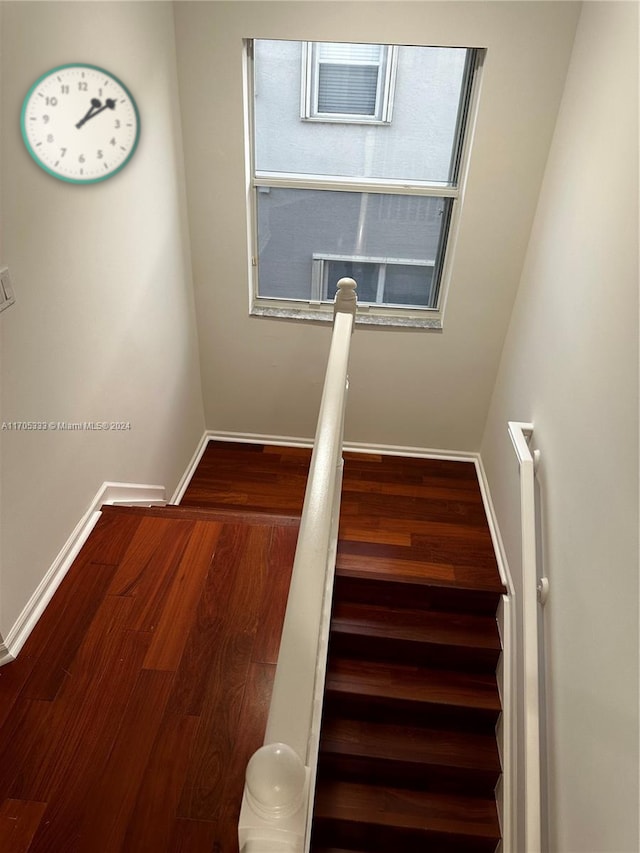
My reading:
{"hour": 1, "minute": 9}
